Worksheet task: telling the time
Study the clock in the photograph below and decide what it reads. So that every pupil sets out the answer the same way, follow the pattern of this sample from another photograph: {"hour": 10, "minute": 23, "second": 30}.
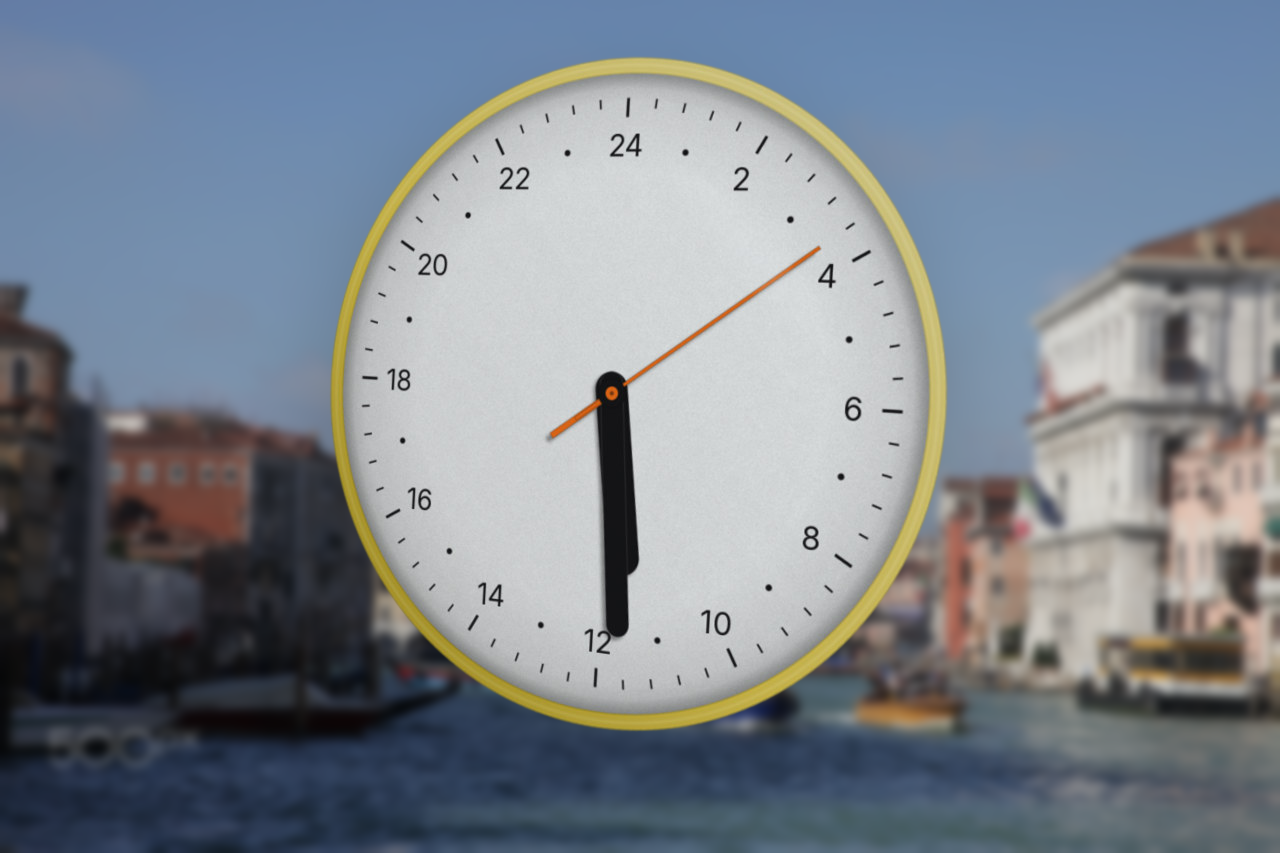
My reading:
{"hour": 11, "minute": 29, "second": 9}
